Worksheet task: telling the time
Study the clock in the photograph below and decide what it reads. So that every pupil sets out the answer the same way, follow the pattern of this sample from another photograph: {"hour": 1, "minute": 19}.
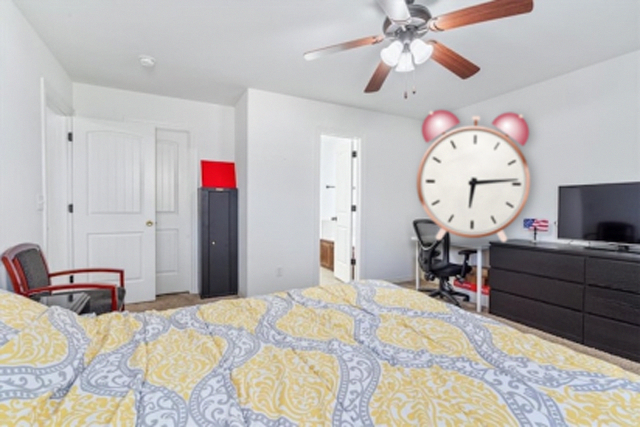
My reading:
{"hour": 6, "minute": 14}
